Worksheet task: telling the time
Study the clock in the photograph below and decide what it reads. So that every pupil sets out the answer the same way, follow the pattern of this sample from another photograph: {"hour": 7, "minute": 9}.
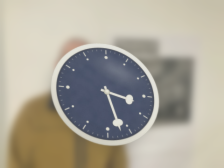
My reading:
{"hour": 3, "minute": 27}
